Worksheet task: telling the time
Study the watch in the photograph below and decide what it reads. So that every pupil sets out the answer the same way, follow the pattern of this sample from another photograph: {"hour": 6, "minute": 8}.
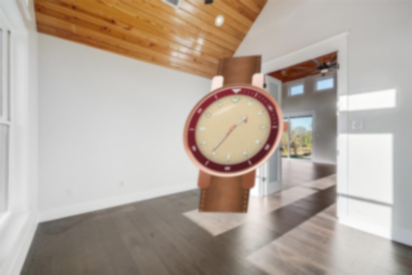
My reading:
{"hour": 1, "minute": 36}
